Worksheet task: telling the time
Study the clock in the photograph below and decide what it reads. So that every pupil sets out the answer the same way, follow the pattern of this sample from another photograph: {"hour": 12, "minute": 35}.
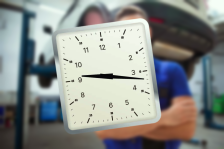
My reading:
{"hour": 9, "minute": 17}
